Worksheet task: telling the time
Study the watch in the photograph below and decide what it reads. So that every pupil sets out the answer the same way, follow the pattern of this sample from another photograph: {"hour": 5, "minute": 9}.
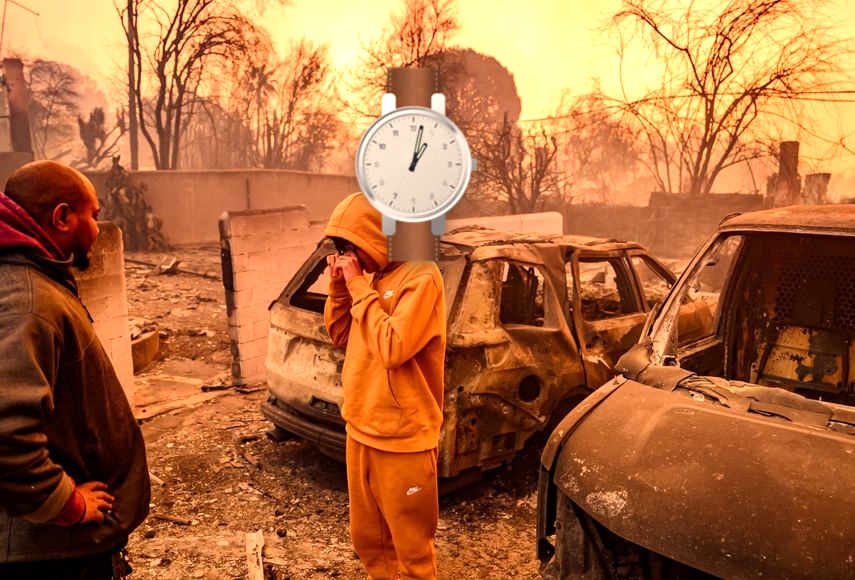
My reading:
{"hour": 1, "minute": 2}
